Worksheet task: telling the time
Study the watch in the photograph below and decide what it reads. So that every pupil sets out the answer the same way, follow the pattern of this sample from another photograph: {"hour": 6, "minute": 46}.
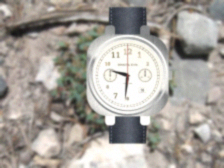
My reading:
{"hour": 9, "minute": 31}
